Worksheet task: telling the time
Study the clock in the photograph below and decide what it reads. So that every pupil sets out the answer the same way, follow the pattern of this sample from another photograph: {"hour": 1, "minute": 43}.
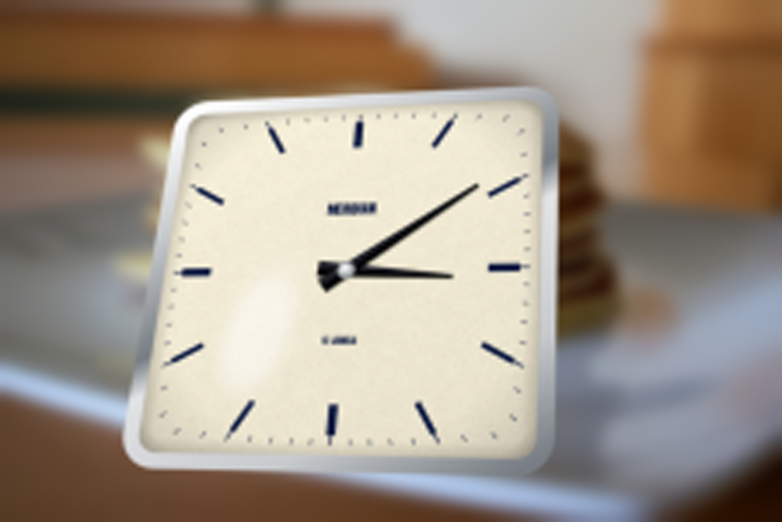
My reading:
{"hour": 3, "minute": 9}
